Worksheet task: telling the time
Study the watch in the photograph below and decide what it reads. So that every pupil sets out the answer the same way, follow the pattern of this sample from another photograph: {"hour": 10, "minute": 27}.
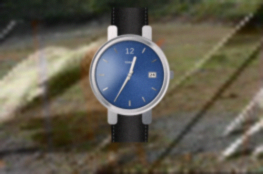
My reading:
{"hour": 12, "minute": 35}
